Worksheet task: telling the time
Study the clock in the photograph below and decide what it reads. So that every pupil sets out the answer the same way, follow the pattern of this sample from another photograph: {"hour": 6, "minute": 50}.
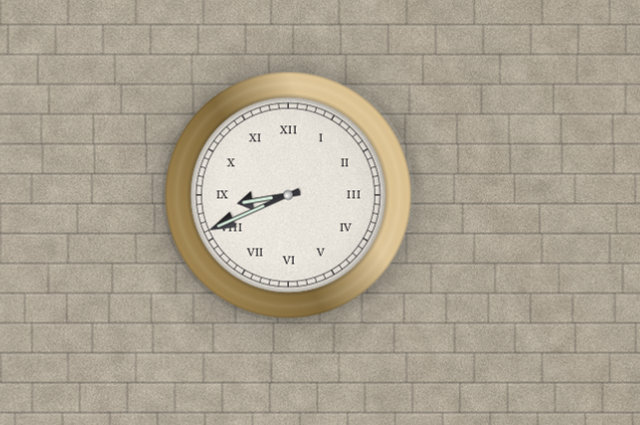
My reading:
{"hour": 8, "minute": 41}
